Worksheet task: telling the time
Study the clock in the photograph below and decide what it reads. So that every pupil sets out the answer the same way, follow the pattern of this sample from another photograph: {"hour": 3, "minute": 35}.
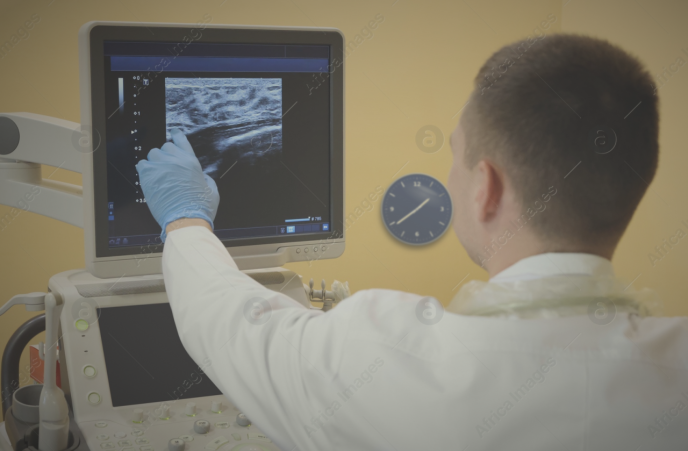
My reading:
{"hour": 1, "minute": 39}
